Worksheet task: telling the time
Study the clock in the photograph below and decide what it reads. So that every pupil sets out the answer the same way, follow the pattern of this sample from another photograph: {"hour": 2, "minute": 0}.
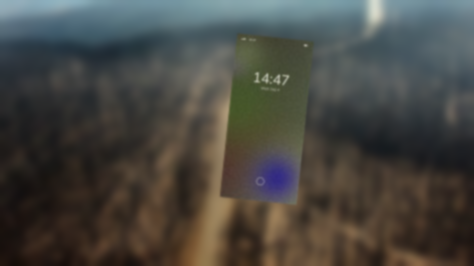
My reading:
{"hour": 14, "minute": 47}
